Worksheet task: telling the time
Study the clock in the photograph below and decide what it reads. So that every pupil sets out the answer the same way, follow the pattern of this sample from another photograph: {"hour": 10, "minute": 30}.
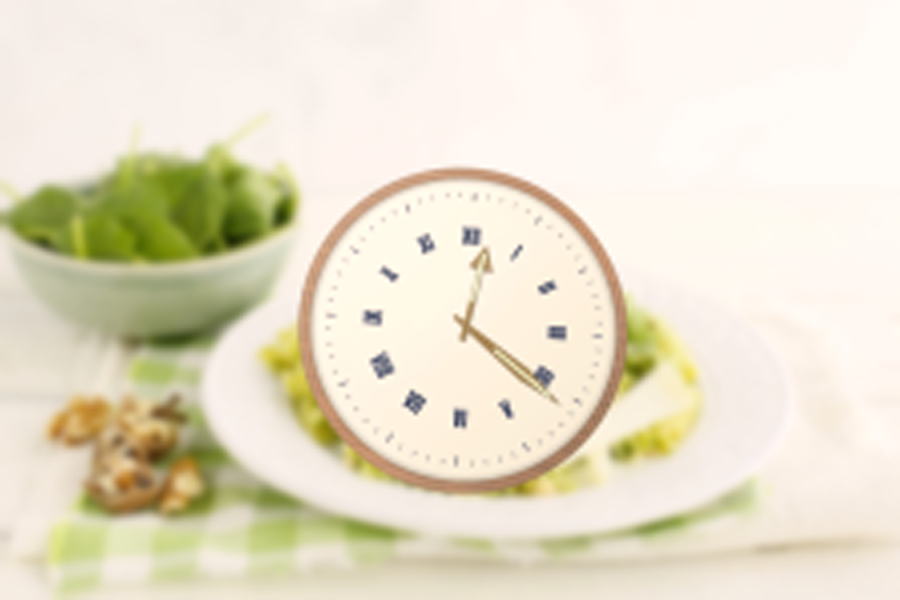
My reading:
{"hour": 12, "minute": 21}
